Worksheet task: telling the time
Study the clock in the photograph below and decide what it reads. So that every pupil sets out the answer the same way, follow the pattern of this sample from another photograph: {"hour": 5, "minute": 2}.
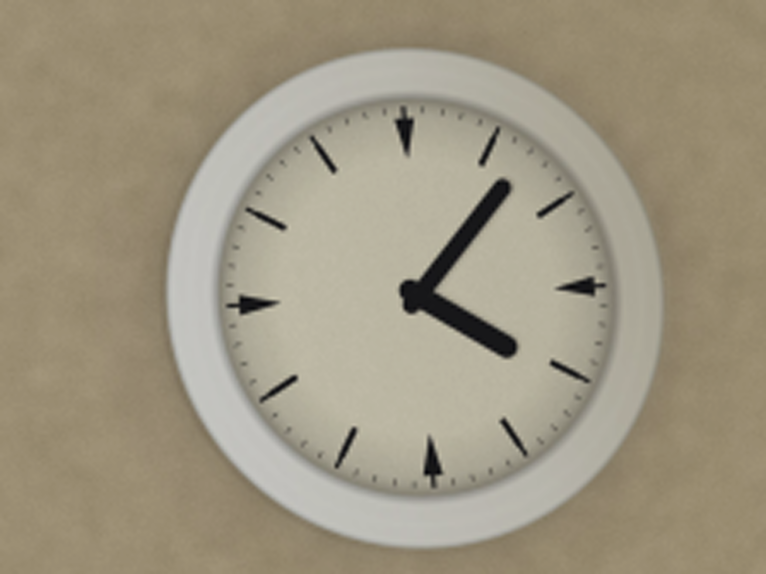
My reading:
{"hour": 4, "minute": 7}
